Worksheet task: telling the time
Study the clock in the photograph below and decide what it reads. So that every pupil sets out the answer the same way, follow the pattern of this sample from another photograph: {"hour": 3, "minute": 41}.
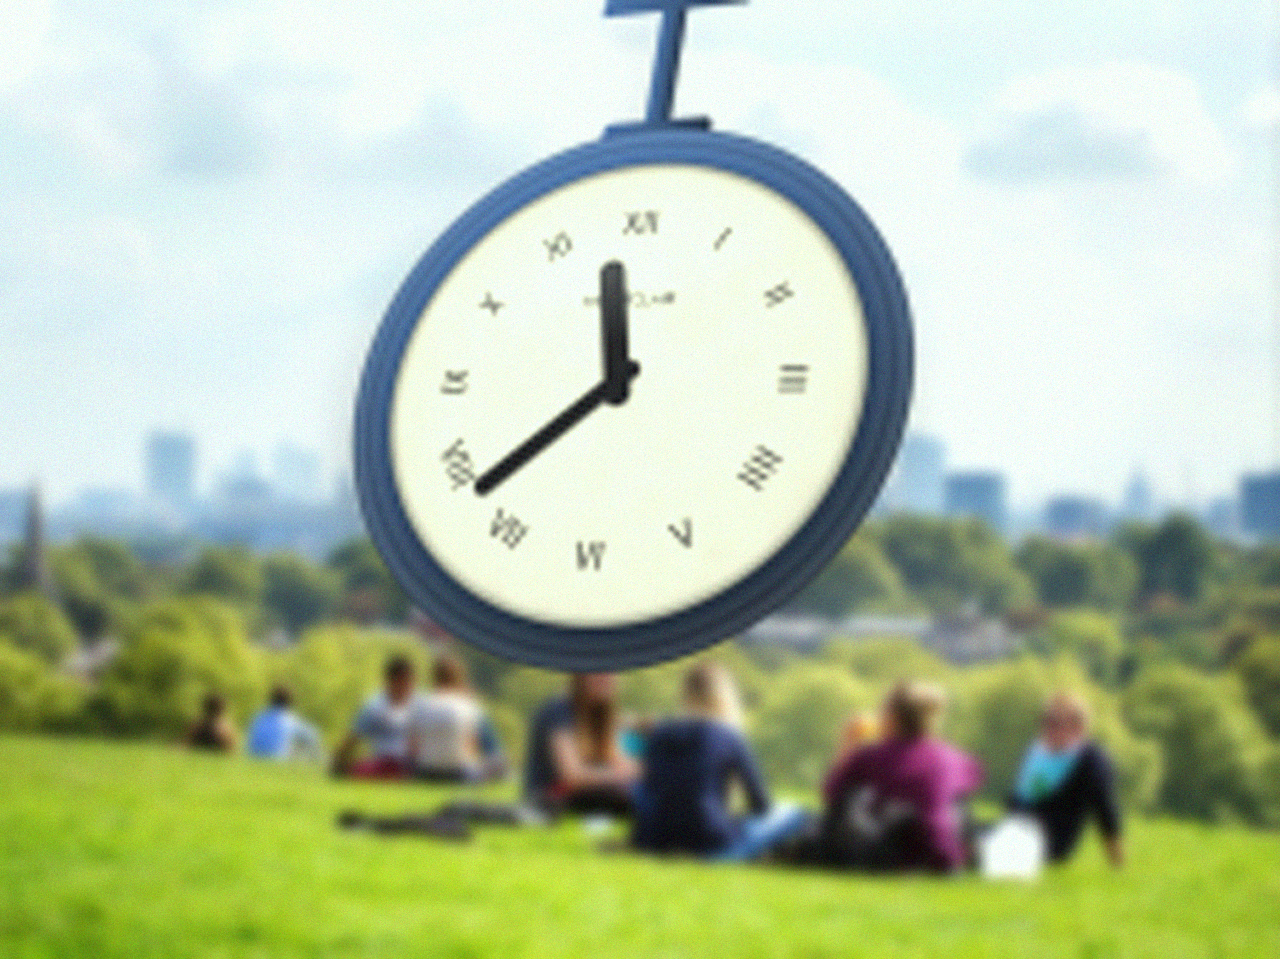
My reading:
{"hour": 11, "minute": 38}
